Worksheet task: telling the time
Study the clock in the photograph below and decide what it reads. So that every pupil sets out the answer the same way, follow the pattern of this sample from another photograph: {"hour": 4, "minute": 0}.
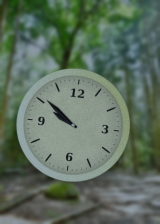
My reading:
{"hour": 9, "minute": 51}
